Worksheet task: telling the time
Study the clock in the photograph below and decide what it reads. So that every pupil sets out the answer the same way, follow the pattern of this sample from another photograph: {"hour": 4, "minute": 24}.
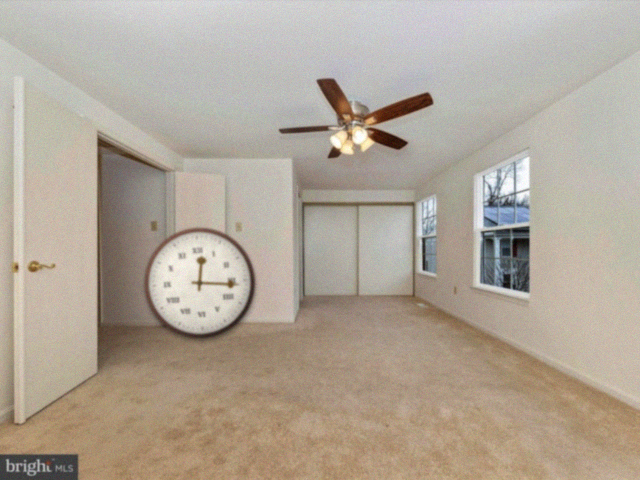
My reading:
{"hour": 12, "minute": 16}
